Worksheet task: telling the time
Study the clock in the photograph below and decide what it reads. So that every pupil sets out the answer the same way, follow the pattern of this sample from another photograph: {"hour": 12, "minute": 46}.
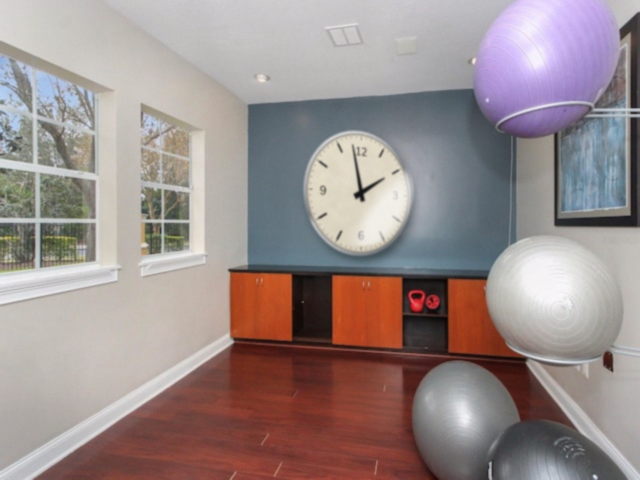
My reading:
{"hour": 1, "minute": 58}
